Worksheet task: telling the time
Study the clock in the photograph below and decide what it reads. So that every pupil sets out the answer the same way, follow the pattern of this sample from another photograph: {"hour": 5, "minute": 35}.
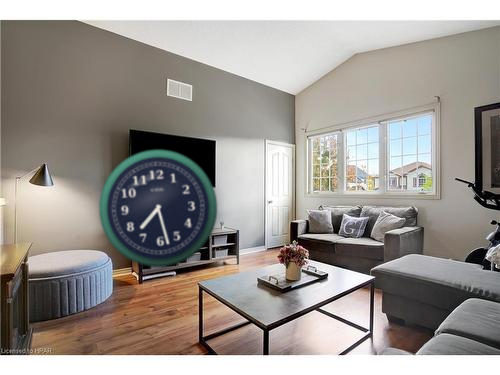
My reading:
{"hour": 7, "minute": 28}
